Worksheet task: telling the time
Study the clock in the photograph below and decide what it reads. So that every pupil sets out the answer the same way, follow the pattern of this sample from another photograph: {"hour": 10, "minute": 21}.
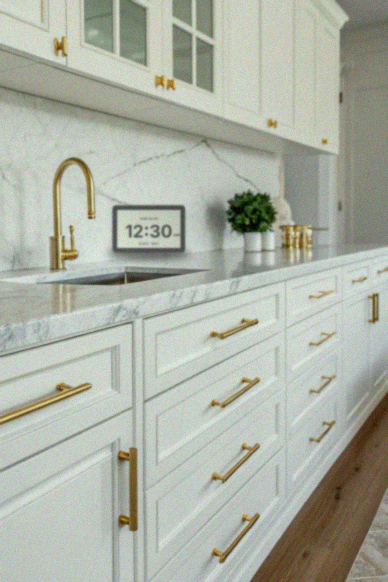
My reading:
{"hour": 12, "minute": 30}
